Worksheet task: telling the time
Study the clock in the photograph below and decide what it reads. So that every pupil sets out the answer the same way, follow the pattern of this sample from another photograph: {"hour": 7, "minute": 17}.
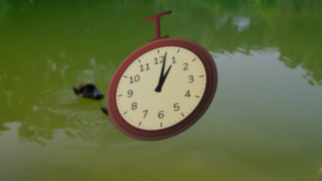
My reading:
{"hour": 1, "minute": 2}
